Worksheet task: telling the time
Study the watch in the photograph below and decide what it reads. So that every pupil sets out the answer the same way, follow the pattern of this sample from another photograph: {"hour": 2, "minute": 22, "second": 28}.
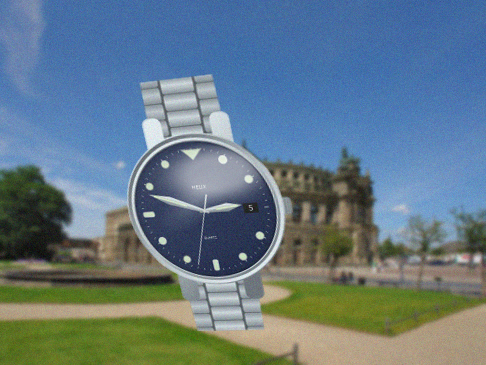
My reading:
{"hour": 2, "minute": 48, "second": 33}
